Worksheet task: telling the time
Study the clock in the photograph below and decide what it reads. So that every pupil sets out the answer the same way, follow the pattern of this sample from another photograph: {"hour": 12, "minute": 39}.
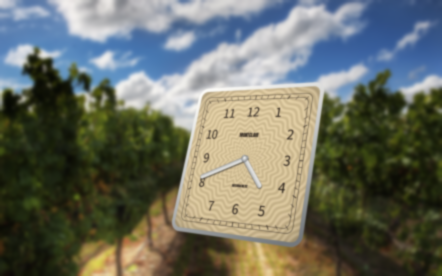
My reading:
{"hour": 4, "minute": 41}
